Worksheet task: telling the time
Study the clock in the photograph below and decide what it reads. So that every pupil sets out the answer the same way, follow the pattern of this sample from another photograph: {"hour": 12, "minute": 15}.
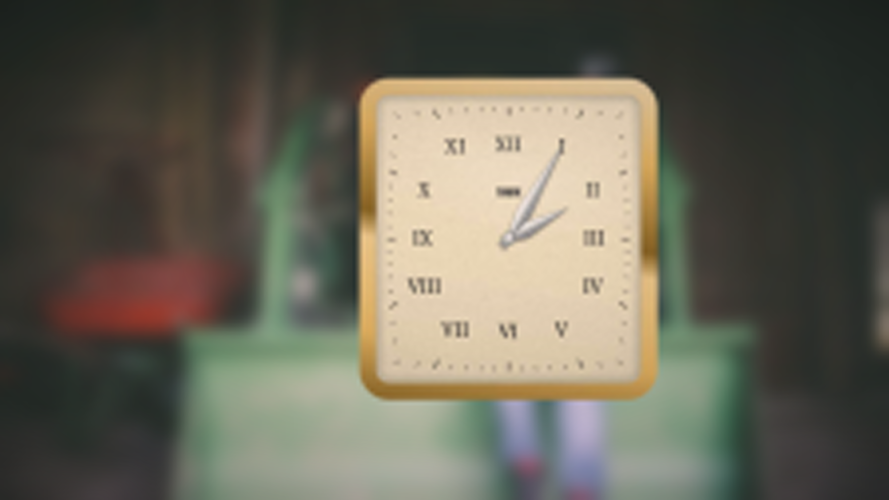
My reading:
{"hour": 2, "minute": 5}
